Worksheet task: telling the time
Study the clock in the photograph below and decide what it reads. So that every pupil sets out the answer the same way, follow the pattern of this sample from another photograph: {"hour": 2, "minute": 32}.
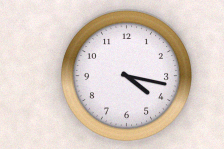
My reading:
{"hour": 4, "minute": 17}
